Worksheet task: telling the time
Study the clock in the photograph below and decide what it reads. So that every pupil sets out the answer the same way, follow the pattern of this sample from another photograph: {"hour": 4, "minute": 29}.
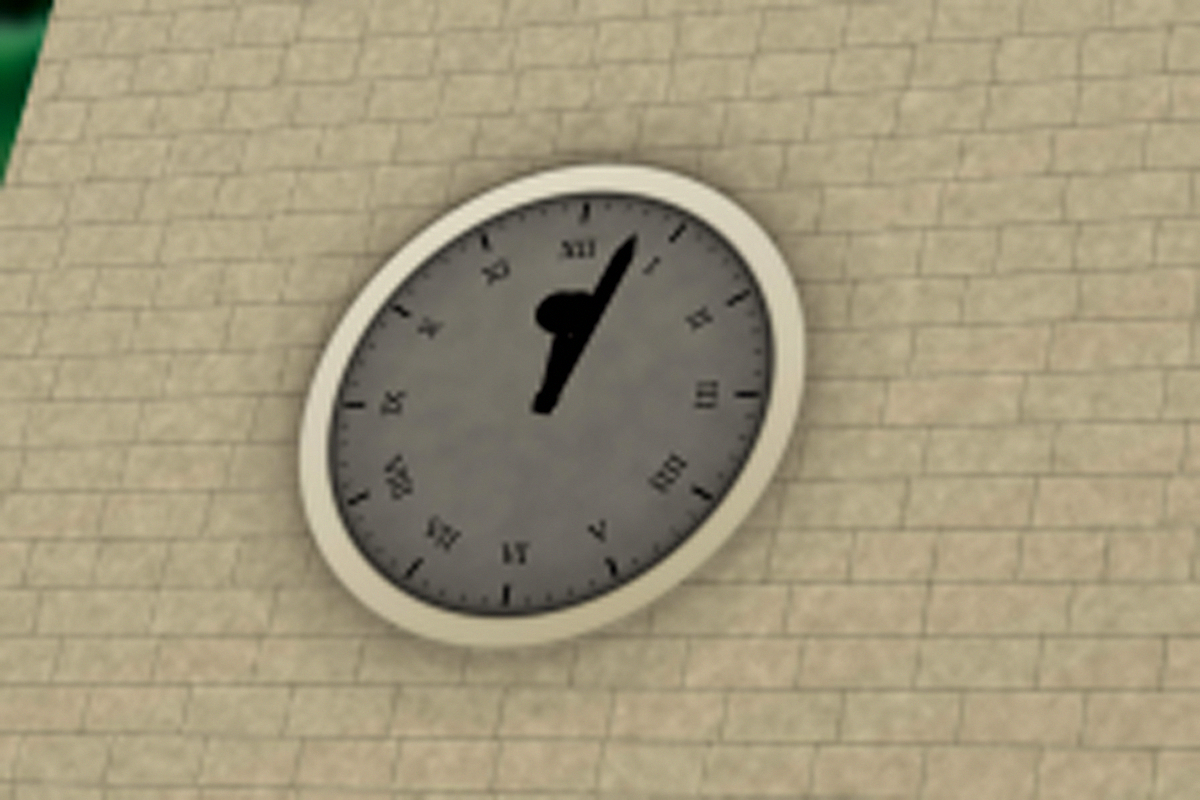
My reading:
{"hour": 12, "minute": 3}
